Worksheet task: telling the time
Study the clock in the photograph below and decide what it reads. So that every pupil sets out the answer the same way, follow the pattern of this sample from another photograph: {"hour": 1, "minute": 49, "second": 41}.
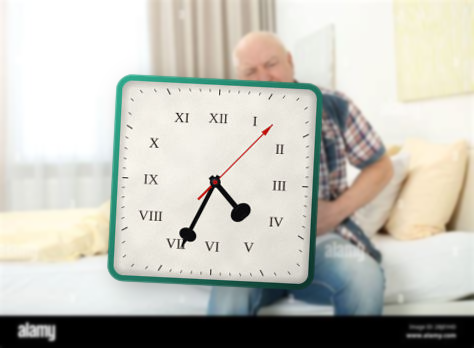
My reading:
{"hour": 4, "minute": 34, "second": 7}
